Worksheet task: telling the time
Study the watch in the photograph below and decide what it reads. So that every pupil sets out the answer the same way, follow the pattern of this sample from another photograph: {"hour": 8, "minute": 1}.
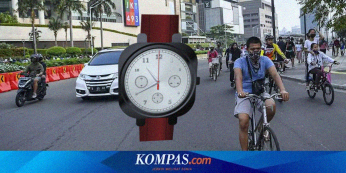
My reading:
{"hour": 10, "minute": 40}
